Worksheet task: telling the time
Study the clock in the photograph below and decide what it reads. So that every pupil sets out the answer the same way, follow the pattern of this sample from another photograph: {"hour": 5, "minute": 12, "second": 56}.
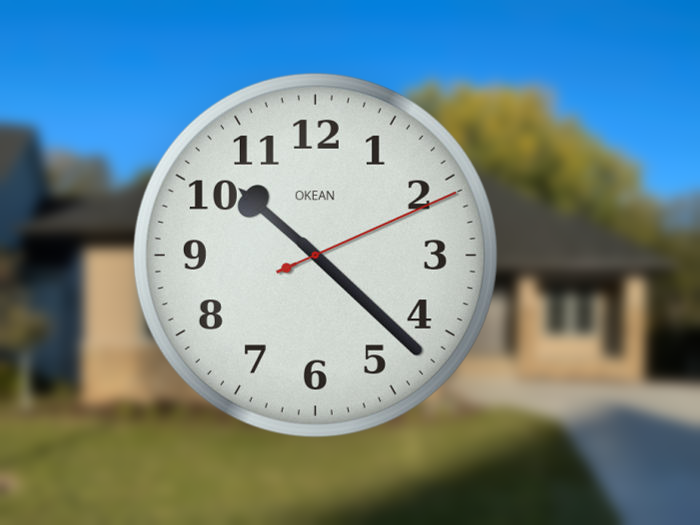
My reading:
{"hour": 10, "minute": 22, "second": 11}
